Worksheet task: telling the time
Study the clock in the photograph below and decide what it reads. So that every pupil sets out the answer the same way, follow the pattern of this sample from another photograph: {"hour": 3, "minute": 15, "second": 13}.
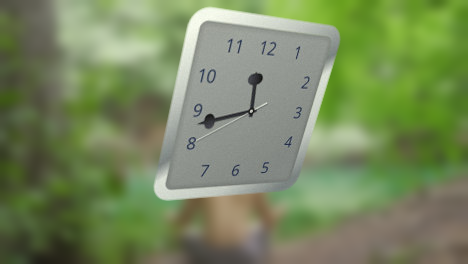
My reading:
{"hour": 11, "minute": 42, "second": 40}
